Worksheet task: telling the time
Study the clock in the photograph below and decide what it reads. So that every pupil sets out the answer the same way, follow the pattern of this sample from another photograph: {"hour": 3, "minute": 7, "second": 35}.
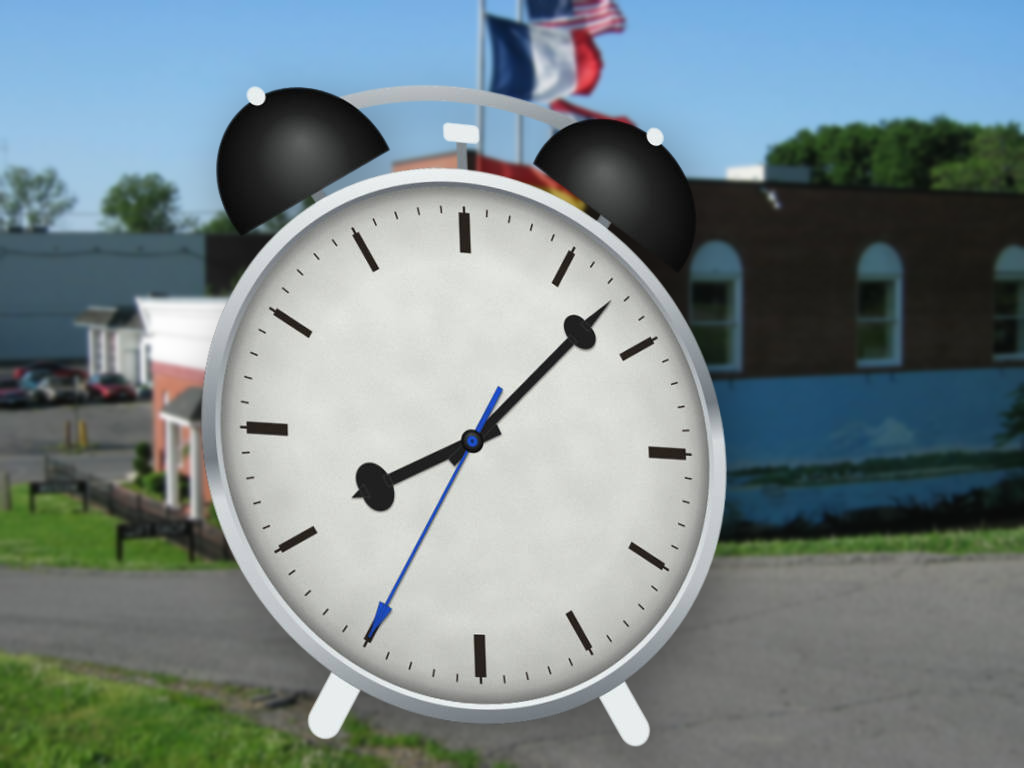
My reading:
{"hour": 8, "minute": 7, "second": 35}
